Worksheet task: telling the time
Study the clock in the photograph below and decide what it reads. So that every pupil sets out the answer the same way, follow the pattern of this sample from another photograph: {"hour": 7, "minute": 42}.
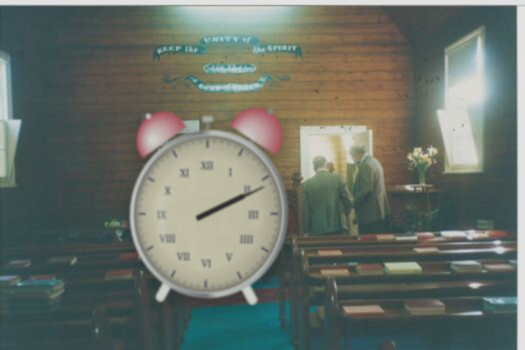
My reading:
{"hour": 2, "minute": 11}
